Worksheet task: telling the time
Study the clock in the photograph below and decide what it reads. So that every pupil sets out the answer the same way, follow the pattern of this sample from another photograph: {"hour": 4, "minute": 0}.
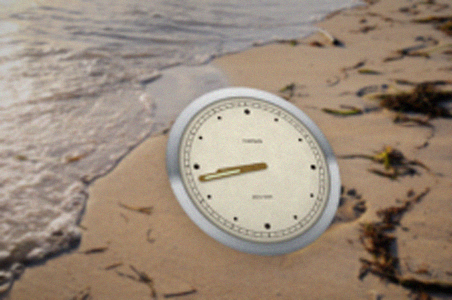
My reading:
{"hour": 8, "minute": 43}
